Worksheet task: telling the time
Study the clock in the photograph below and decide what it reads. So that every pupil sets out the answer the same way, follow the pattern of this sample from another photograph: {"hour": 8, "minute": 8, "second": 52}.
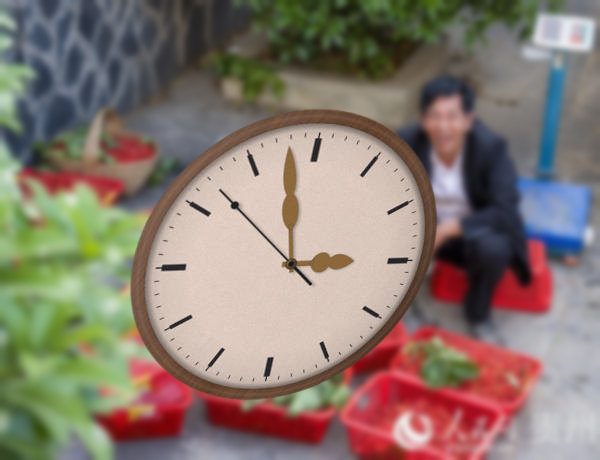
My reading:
{"hour": 2, "minute": 57, "second": 52}
